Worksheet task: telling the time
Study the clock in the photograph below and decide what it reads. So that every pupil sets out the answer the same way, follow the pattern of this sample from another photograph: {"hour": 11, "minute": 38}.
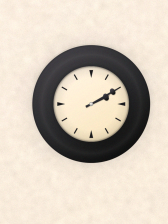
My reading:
{"hour": 2, "minute": 10}
